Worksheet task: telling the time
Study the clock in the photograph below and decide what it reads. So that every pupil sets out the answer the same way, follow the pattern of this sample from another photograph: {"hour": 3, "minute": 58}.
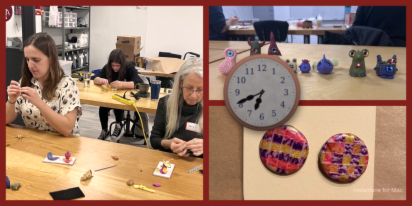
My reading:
{"hour": 6, "minute": 41}
